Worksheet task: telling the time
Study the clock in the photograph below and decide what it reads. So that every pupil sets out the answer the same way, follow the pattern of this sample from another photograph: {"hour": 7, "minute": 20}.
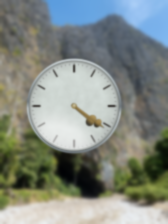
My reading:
{"hour": 4, "minute": 21}
